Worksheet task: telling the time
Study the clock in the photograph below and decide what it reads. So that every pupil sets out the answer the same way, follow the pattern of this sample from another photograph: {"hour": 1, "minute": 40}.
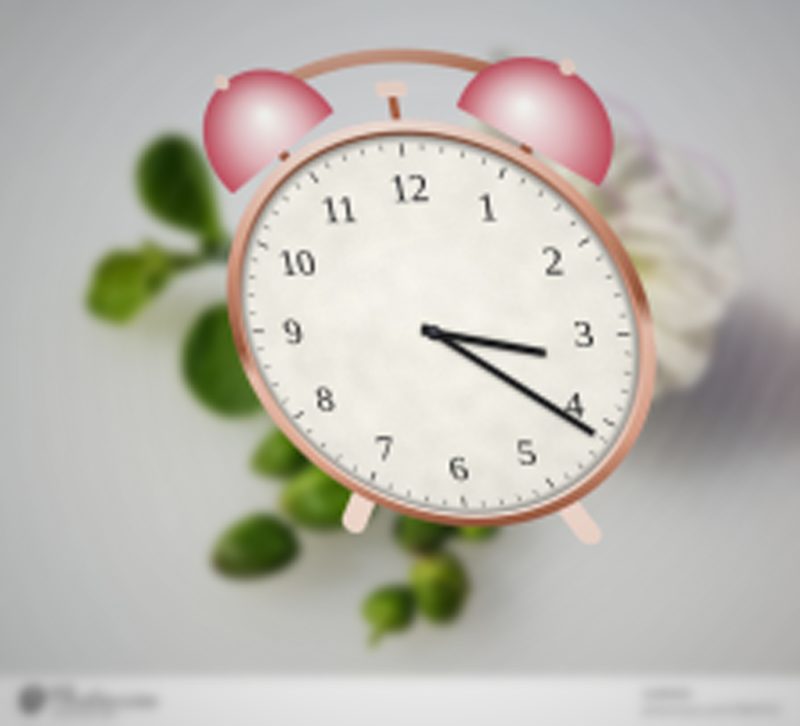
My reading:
{"hour": 3, "minute": 21}
